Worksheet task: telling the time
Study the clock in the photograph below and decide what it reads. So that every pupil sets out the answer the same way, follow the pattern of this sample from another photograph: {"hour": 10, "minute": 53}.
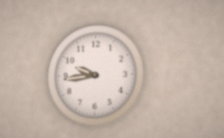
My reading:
{"hour": 9, "minute": 44}
